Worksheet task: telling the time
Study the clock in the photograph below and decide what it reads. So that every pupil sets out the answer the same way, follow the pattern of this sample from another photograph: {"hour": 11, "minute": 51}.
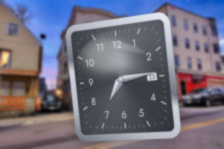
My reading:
{"hour": 7, "minute": 14}
